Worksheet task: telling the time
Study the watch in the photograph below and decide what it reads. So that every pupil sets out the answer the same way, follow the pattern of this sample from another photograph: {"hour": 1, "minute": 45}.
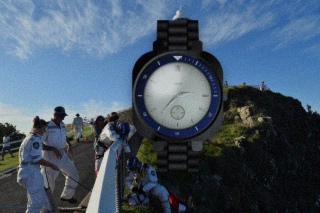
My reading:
{"hour": 2, "minute": 37}
